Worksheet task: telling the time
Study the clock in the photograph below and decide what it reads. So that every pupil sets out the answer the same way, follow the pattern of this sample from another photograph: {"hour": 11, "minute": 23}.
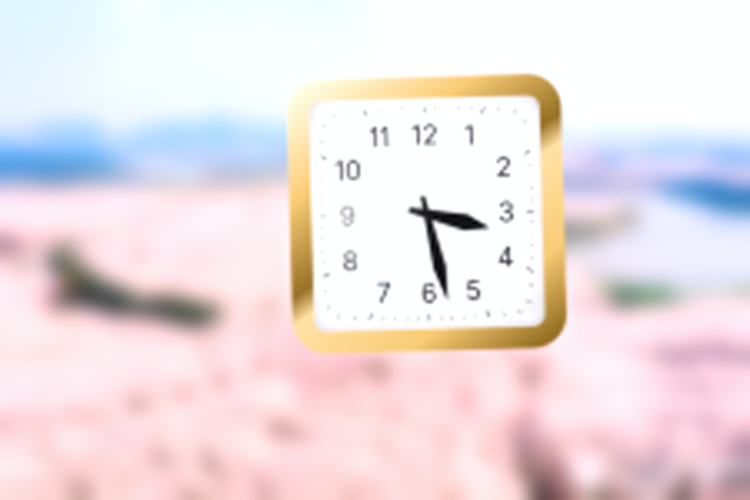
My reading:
{"hour": 3, "minute": 28}
